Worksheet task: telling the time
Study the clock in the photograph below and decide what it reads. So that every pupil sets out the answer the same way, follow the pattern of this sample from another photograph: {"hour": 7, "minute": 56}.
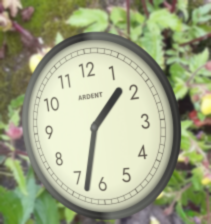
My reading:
{"hour": 1, "minute": 33}
